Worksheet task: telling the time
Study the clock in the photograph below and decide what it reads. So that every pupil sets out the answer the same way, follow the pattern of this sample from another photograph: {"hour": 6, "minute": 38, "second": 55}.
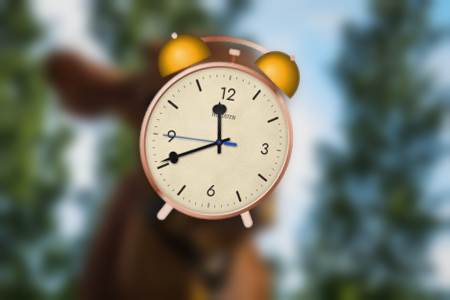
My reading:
{"hour": 11, "minute": 40, "second": 45}
